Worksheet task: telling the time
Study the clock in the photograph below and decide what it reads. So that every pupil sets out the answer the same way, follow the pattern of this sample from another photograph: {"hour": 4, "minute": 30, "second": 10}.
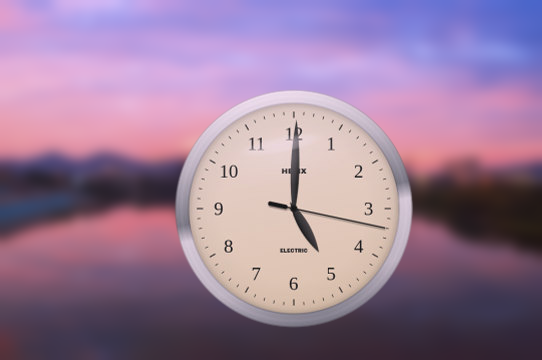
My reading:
{"hour": 5, "minute": 0, "second": 17}
